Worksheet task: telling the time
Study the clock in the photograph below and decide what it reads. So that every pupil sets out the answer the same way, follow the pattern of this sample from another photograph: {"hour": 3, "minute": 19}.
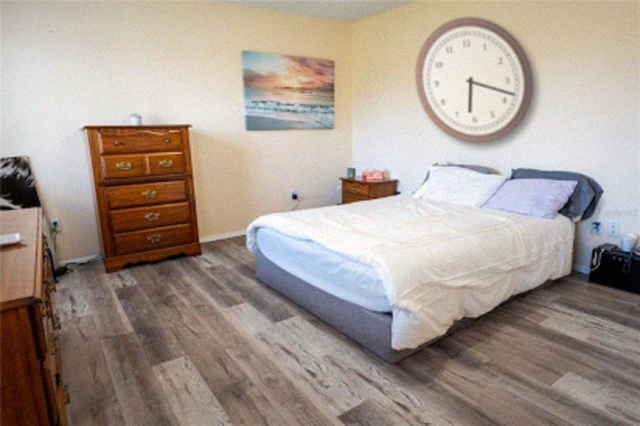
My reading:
{"hour": 6, "minute": 18}
